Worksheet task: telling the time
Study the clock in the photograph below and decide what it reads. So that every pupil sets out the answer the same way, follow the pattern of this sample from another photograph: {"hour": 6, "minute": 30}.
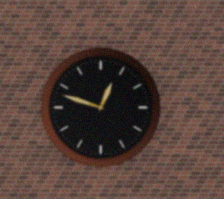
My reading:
{"hour": 12, "minute": 48}
